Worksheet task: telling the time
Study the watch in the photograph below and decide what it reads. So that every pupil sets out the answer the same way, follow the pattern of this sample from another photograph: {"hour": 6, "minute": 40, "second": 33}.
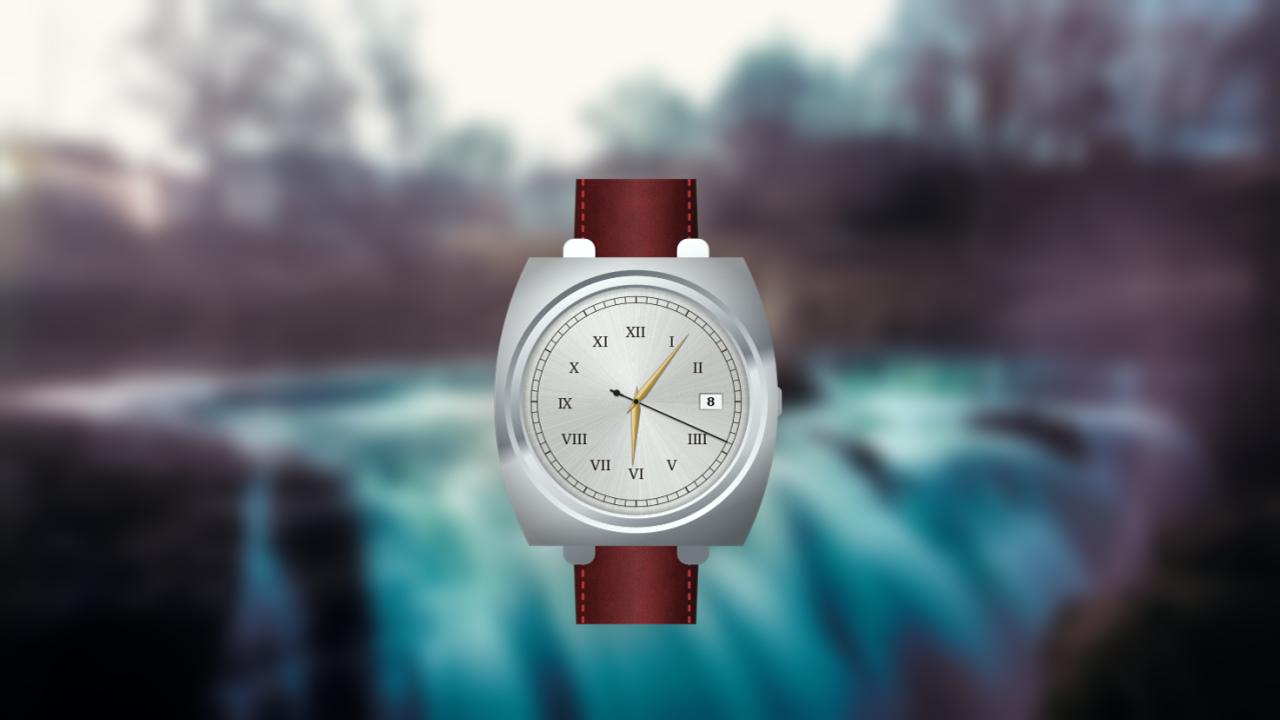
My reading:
{"hour": 6, "minute": 6, "second": 19}
